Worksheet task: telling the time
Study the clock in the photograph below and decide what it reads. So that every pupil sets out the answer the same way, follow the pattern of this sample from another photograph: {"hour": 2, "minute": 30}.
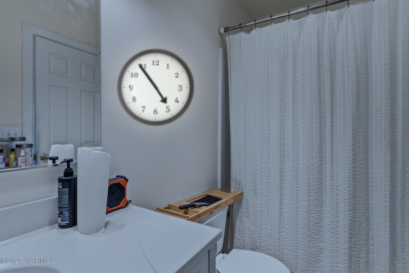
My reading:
{"hour": 4, "minute": 54}
